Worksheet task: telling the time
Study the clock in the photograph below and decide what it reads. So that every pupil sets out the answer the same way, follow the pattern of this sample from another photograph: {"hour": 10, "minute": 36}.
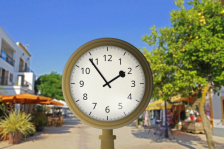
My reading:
{"hour": 1, "minute": 54}
